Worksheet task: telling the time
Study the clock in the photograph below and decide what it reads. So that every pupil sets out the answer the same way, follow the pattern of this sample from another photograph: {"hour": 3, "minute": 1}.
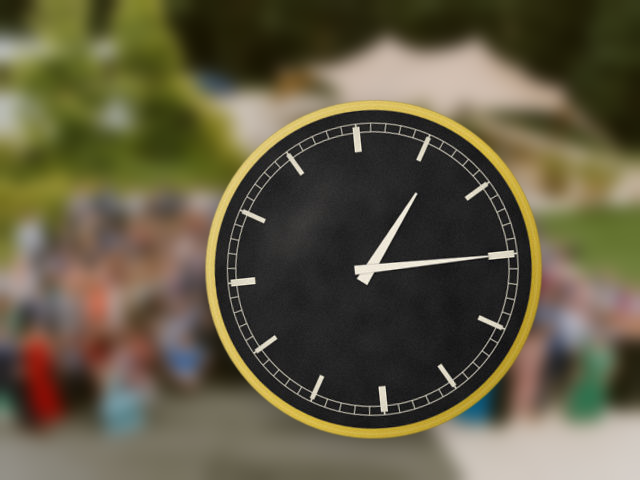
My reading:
{"hour": 1, "minute": 15}
